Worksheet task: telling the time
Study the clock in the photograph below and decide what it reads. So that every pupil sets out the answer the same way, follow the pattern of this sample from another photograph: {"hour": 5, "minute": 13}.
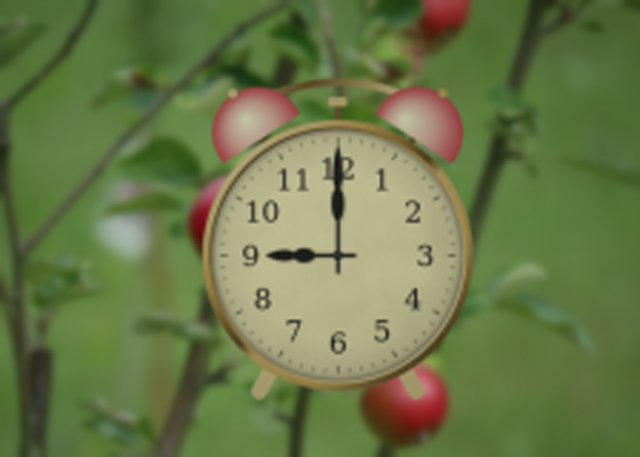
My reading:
{"hour": 9, "minute": 0}
